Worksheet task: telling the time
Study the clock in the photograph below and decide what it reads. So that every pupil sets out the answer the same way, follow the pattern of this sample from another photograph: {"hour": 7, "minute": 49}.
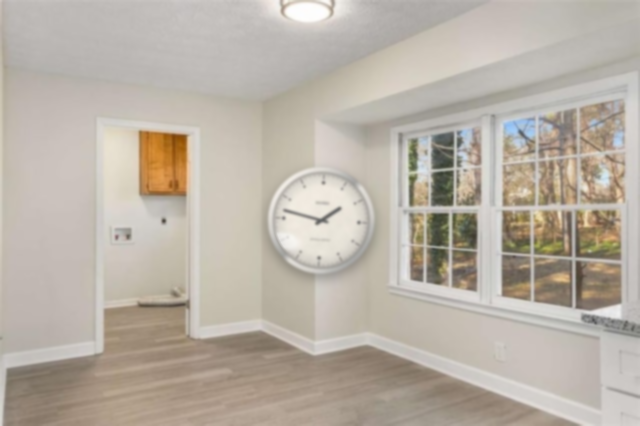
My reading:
{"hour": 1, "minute": 47}
